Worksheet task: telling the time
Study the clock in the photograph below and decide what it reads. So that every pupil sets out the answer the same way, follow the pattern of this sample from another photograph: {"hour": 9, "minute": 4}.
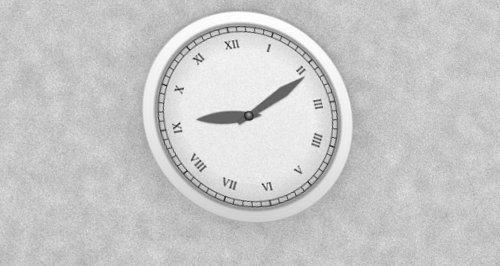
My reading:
{"hour": 9, "minute": 11}
